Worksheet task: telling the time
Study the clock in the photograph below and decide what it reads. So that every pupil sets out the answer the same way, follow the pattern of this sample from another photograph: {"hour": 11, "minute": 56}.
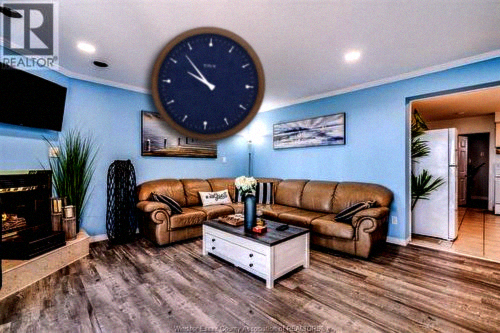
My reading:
{"hour": 9, "minute": 53}
